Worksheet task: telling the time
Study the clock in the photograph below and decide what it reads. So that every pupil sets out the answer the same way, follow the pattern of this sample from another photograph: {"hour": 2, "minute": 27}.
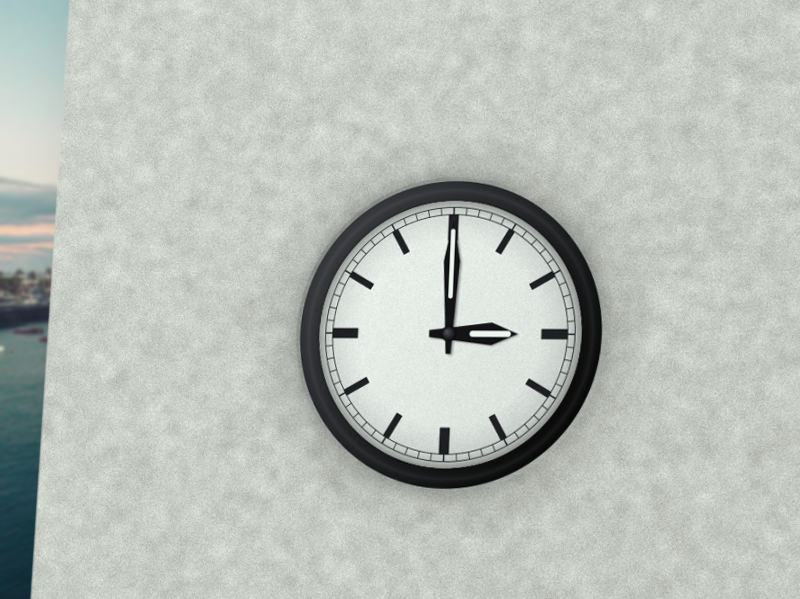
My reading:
{"hour": 3, "minute": 0}
